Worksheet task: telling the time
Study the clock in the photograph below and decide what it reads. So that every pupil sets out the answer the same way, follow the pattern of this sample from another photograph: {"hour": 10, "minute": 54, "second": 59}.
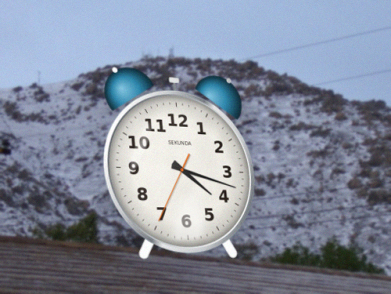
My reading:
{"hour": 4, "minute": 17, "second": 35}
